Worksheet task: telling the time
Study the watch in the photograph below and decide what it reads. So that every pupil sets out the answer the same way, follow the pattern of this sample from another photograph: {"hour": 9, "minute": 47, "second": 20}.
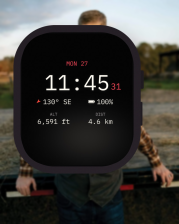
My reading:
{"hour": 11, "minute": 45, "second": 31}
